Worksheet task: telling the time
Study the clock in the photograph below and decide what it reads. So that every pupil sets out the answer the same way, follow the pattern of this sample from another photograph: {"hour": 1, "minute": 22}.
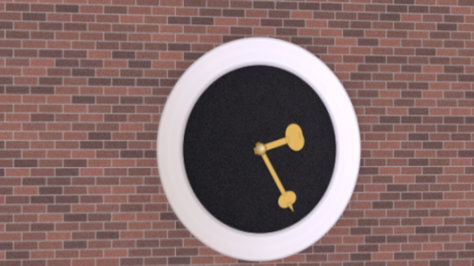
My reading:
{"hour": 2, "minute": 25}
